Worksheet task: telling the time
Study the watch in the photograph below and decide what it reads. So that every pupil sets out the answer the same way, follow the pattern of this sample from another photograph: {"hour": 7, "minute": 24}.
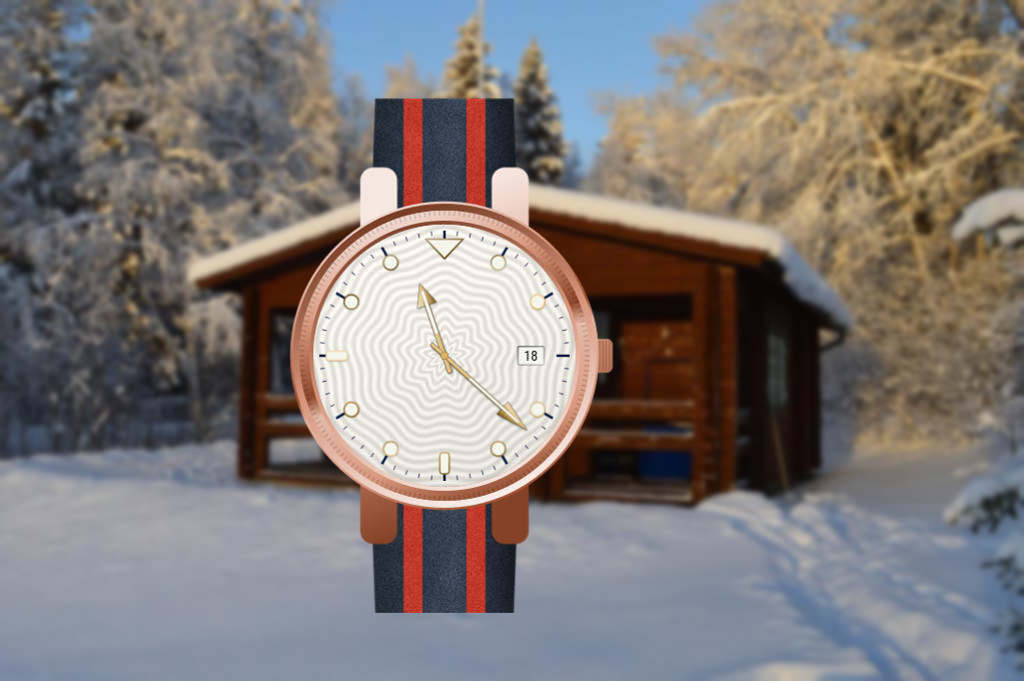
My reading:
{"hour": 11, "minute": 22}
